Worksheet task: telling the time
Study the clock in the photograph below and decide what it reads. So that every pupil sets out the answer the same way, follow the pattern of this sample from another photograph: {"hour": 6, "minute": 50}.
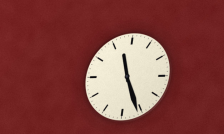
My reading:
{"hour": 11, "minute": 26}
